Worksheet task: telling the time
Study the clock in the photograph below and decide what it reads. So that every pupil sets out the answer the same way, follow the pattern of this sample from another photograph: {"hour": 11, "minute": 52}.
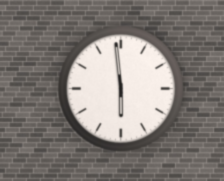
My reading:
{"hour": 5, "minute": 59}
